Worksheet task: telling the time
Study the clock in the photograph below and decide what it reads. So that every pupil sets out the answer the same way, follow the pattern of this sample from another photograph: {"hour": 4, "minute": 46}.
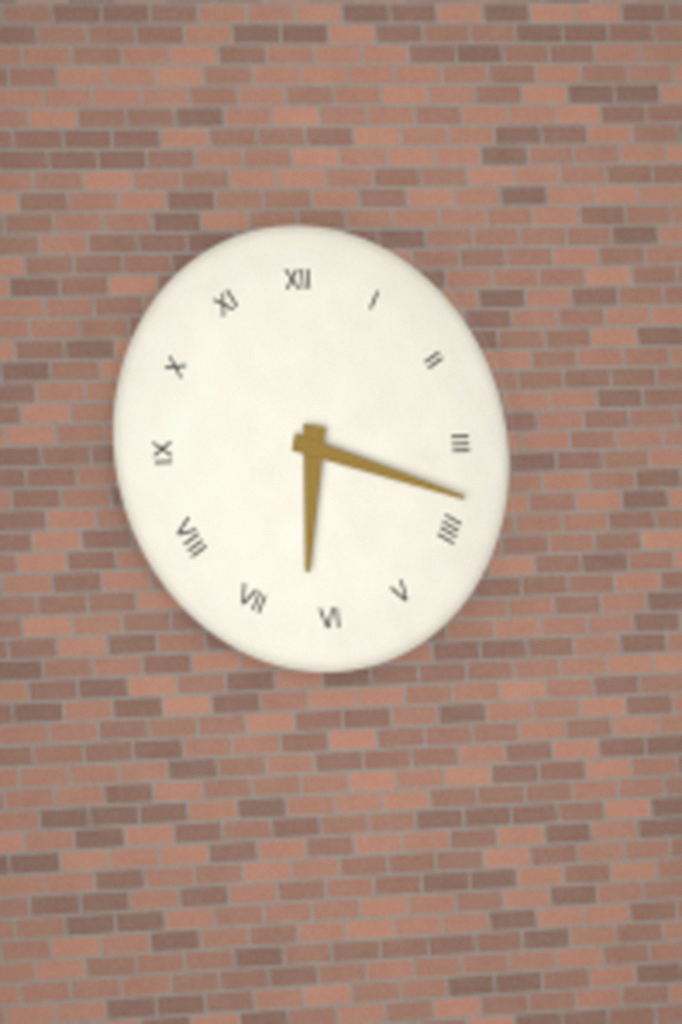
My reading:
{"hour": 6, "minute": 18}
